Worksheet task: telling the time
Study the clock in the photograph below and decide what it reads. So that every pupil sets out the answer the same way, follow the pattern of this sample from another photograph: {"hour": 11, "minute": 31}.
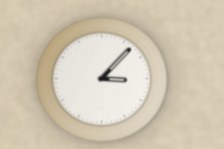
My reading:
{"hour": 3, "minute": 7}
